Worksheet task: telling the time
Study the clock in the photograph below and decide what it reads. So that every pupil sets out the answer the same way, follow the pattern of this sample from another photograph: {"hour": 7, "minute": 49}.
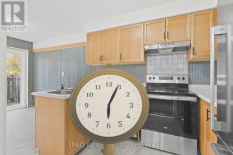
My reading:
{"hour": 6, "minute": 4}
